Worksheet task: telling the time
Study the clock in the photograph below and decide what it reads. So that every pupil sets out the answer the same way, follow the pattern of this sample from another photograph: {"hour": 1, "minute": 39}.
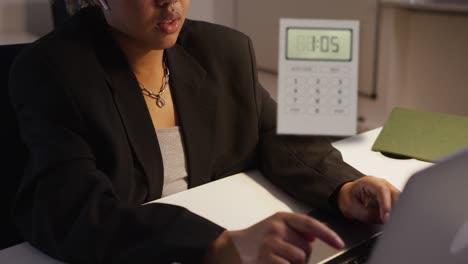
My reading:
{"hour": 1, "minute": 5}
